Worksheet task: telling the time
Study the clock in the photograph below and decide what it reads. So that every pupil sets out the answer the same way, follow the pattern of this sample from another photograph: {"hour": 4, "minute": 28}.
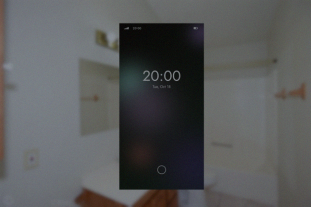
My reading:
{"hour": 20, "minute": 0}
